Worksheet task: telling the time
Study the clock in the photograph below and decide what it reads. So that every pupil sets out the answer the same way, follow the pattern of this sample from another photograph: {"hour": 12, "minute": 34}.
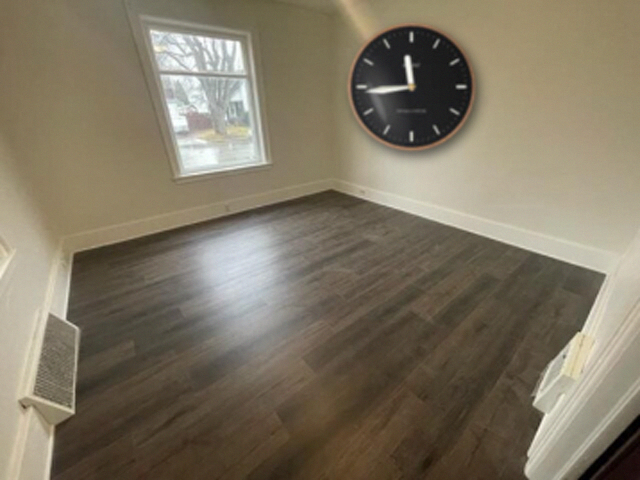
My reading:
{"hour": 11, "minute": 44}
